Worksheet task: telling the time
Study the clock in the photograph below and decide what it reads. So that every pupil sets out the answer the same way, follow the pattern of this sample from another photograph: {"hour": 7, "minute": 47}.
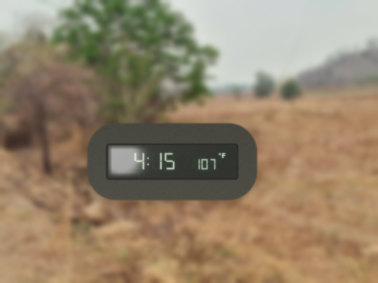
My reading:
{"hour": 4, "minute": 15}
